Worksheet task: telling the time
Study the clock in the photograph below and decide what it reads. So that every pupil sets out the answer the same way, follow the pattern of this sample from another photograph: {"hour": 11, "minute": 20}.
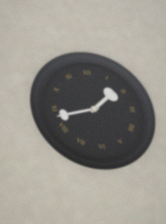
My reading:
{"hour": 1, "minute": 43}
